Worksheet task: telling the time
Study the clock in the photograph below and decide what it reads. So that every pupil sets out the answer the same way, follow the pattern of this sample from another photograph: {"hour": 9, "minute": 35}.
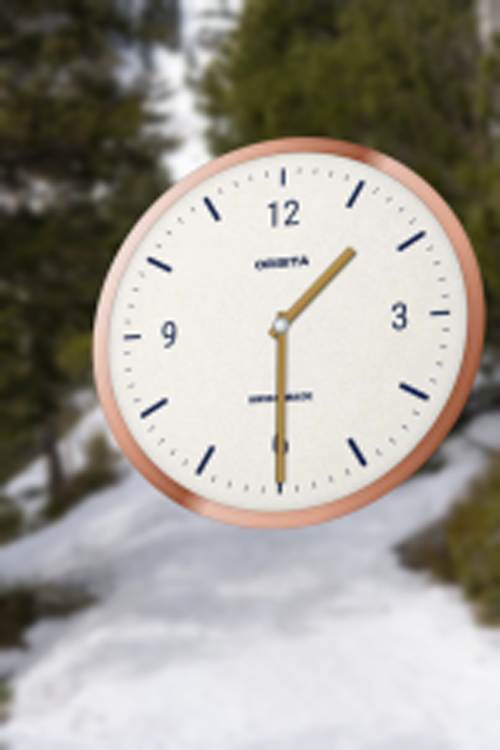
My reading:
{"hour": 1, "minute": 30}
